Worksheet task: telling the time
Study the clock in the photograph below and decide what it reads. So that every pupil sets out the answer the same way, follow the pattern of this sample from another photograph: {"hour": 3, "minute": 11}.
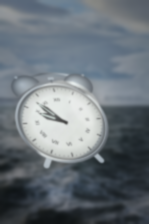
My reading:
{"hour": 9, "minute": 53}
